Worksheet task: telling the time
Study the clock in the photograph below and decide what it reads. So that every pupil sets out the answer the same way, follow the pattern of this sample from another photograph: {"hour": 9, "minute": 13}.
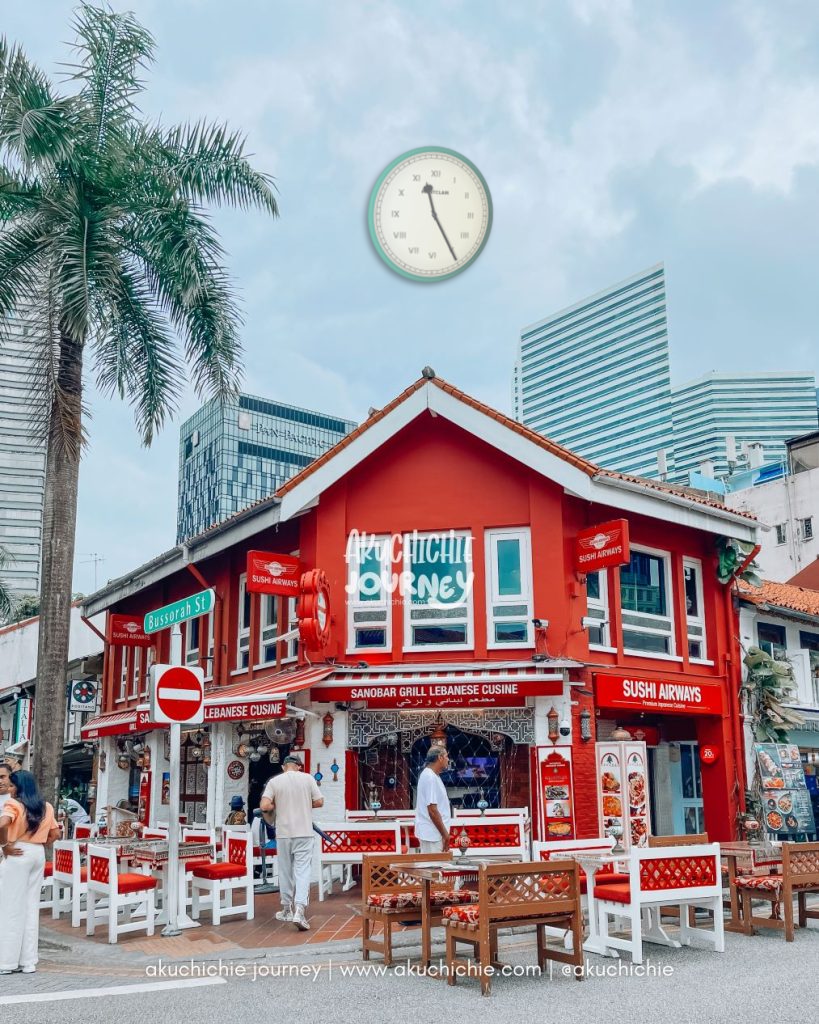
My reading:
{"hour": 11, "minute": 25}
